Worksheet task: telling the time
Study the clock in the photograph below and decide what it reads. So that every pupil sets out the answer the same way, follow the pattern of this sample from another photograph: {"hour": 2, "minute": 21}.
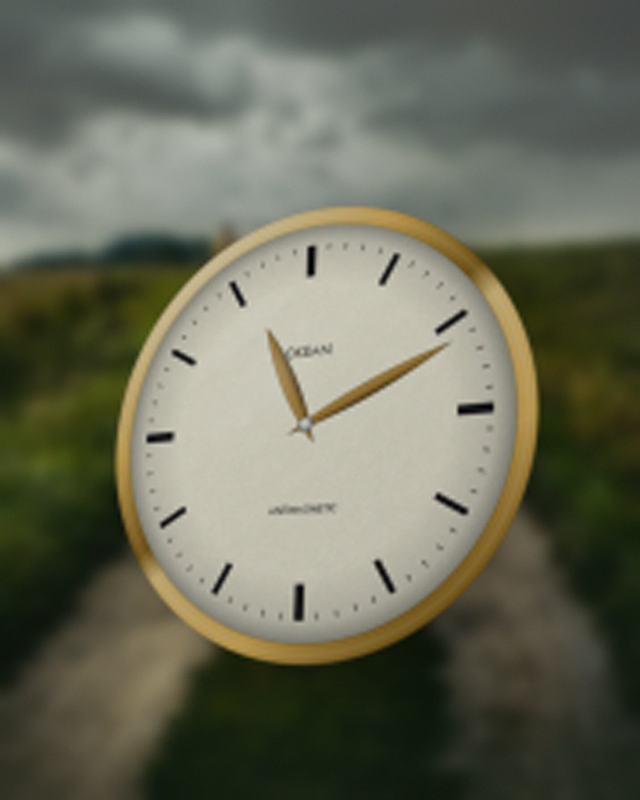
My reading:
{"hour": 11, "minute": 11}
